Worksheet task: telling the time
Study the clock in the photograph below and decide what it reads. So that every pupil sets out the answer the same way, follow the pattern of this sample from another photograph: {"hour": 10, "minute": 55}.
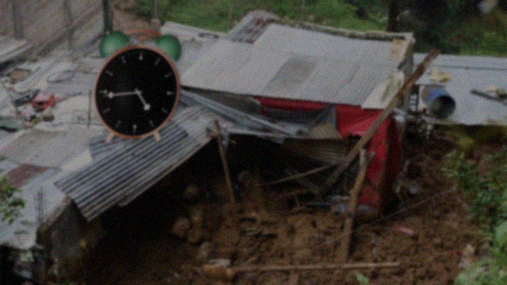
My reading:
{"hour": 4, "minute": 44}
